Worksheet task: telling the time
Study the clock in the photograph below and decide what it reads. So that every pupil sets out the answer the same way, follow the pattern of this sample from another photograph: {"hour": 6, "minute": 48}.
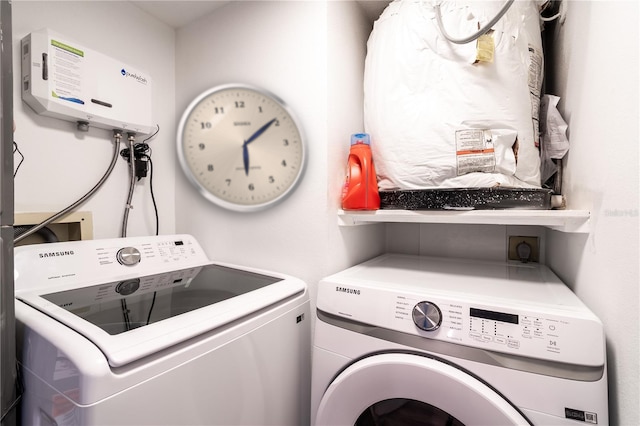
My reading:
{"hour": 6, "minute": 9}
